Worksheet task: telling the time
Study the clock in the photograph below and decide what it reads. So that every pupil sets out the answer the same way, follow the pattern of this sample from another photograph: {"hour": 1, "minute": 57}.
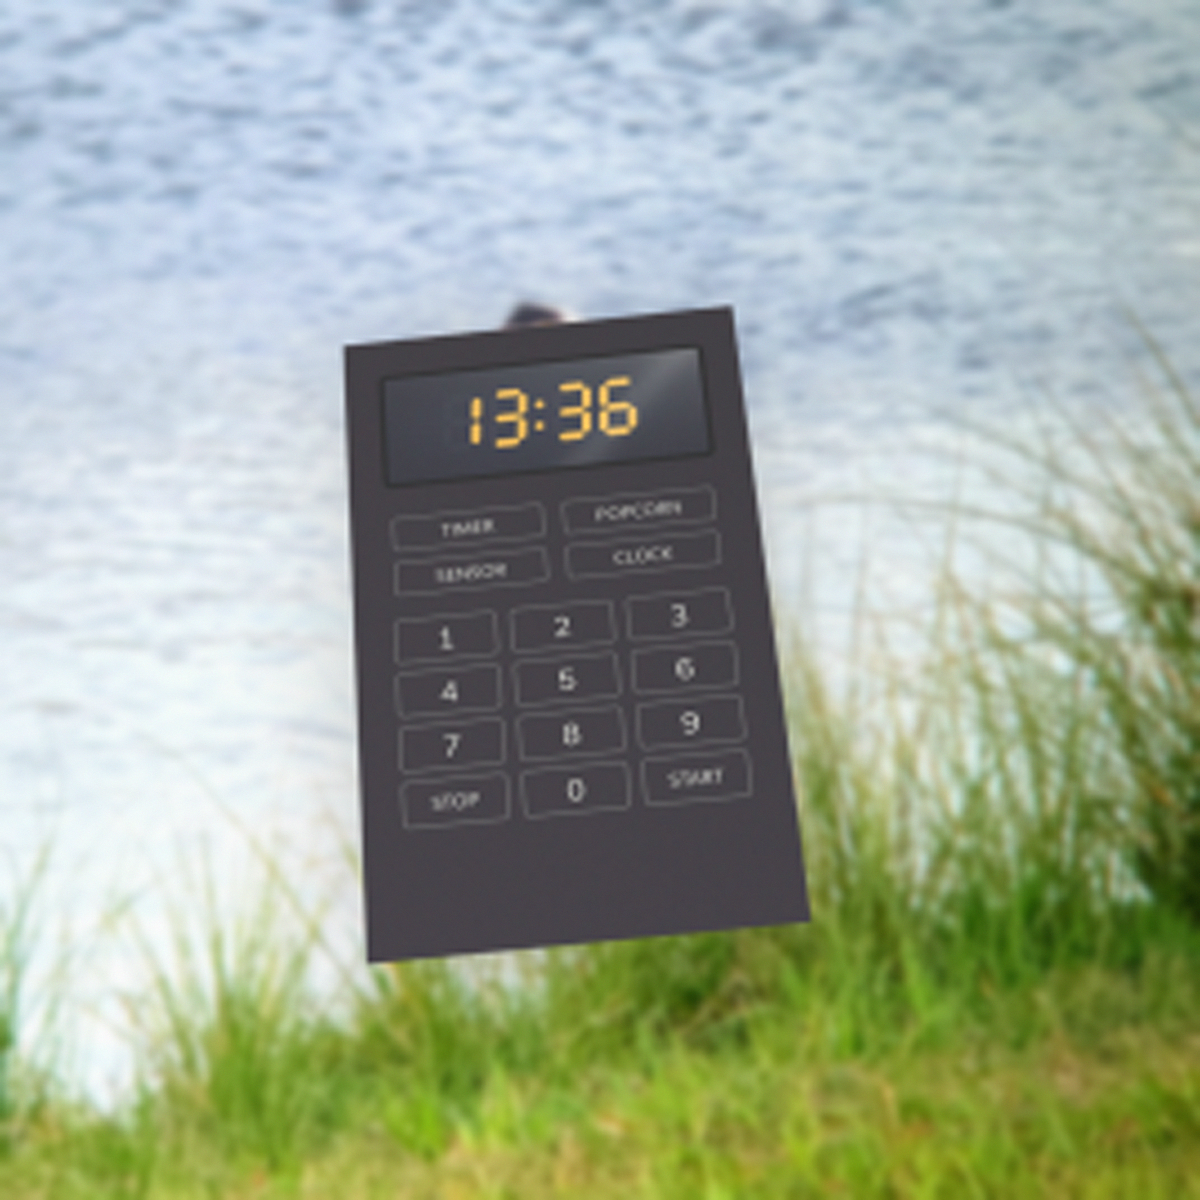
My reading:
{"hour": 13, "minute": 36}
